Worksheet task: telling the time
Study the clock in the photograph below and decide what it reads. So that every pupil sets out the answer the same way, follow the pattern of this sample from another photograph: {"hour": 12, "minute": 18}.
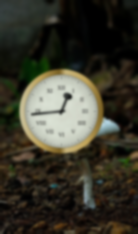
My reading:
{"hour": 12, "minute": 44}
